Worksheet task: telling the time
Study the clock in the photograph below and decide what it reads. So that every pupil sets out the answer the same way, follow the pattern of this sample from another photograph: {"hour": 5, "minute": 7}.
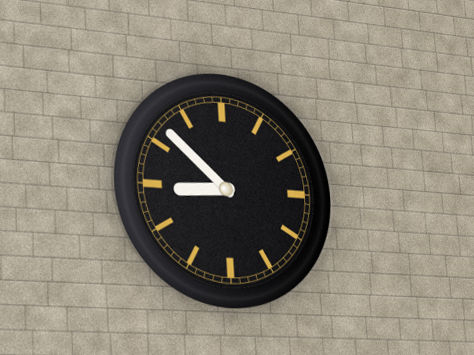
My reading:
{"hour": 8, "minute": 52}
